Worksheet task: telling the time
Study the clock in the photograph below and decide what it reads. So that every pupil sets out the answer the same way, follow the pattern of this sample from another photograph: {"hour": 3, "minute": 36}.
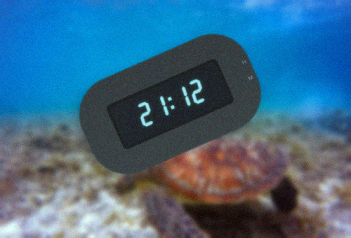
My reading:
{"hour": 21, "minute": 12}
